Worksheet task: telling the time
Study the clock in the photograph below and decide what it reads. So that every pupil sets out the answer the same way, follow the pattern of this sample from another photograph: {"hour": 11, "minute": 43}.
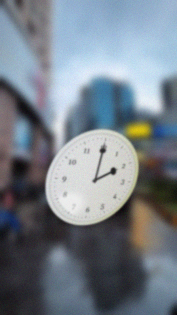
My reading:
{"hour": 2, "minute": 0}
